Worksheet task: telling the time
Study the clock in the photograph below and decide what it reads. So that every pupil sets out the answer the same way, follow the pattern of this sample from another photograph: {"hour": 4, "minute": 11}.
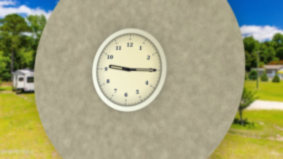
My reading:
{"hour": 9, "minute": 15}
